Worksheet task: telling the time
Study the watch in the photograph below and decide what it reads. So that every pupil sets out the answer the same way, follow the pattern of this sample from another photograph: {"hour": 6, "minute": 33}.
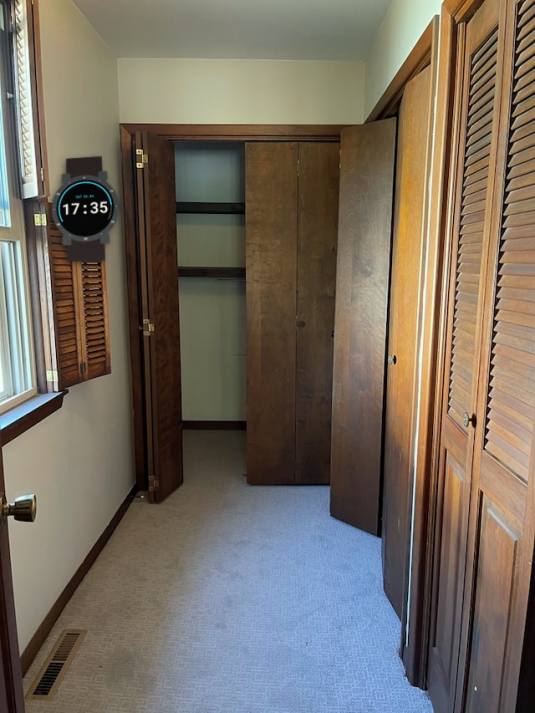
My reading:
{"hour": 17, "minute": 35}
